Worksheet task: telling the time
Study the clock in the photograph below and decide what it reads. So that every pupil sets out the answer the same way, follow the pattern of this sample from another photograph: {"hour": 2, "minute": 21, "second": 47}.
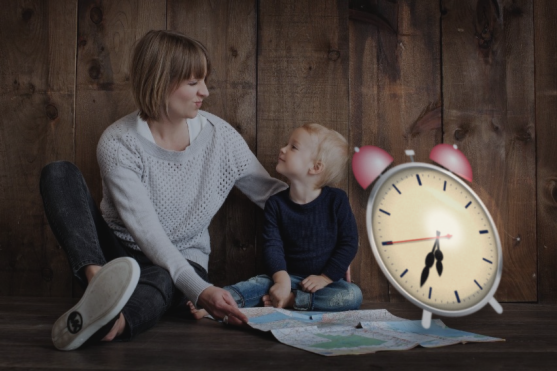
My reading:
{"hour": 6, "minute": 36, "second": 45}
